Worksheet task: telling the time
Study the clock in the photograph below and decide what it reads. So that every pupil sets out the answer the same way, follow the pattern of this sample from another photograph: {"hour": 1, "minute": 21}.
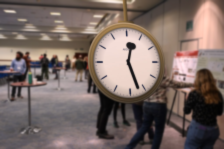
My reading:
{"hour": 12, "minute": 27}
